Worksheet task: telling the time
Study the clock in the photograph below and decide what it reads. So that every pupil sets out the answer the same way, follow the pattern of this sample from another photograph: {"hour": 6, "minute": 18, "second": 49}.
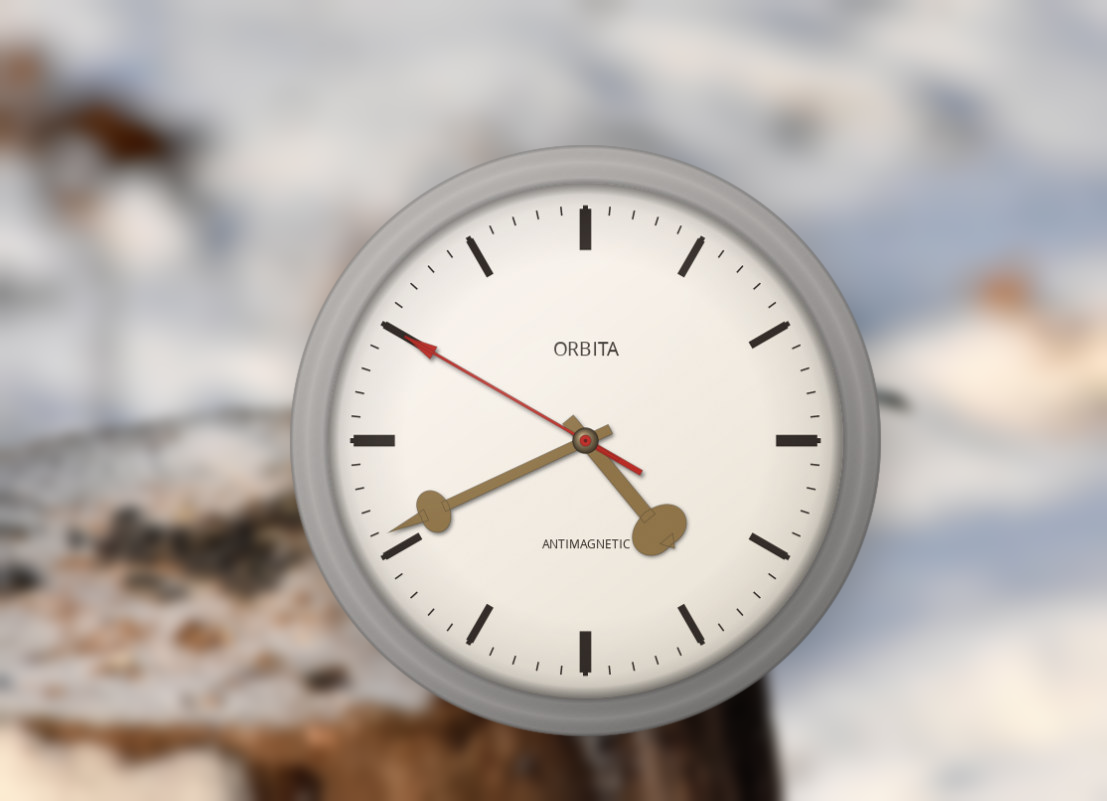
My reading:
{"hour": 4, "minute": 40, "second": 50}
